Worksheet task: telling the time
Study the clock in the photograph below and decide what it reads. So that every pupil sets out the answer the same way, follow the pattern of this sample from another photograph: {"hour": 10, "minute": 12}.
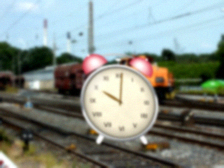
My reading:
{"hour": 10, "minute": 1}
